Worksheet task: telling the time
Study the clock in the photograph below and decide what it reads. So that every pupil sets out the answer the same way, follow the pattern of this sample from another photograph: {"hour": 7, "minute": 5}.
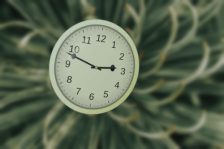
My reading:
{"hour": 2, "minute": 48}
